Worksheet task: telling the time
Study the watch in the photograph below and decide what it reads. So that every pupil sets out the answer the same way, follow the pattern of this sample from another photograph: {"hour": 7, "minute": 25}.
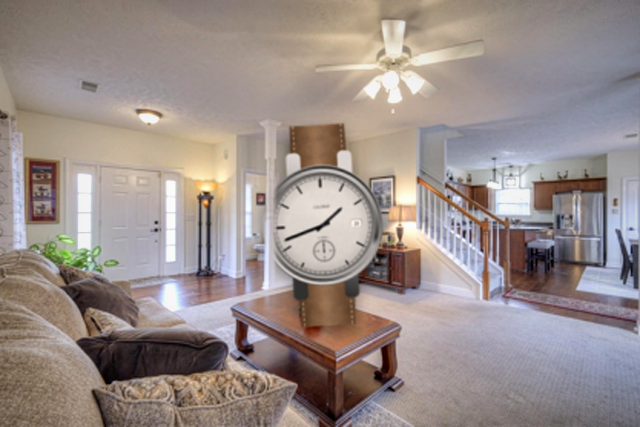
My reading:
{"hour": 1, "minute": 42}
